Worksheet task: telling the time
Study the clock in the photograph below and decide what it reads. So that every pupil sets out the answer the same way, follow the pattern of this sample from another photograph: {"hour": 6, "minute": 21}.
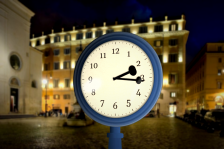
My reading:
{"hour": 2, "minute": 16}
